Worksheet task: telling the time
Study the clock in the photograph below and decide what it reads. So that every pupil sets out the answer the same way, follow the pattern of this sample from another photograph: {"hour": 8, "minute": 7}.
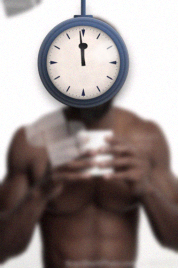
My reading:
{"hour": 11, "minute": 59}
